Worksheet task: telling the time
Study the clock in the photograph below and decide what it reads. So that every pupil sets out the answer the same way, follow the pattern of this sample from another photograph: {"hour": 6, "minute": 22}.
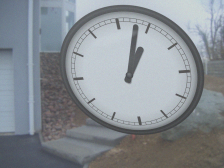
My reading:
{"hour": 1, "minute": 3}
